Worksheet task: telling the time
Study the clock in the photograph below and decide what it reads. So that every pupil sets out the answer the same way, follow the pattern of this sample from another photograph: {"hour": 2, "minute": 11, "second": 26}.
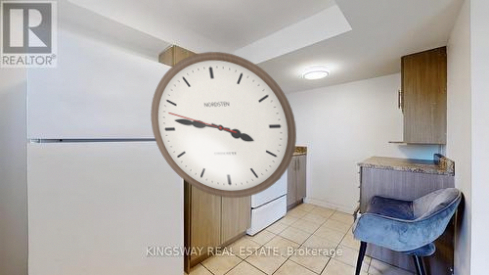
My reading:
{"hour": 3, "minute": 46, "second": 48}
